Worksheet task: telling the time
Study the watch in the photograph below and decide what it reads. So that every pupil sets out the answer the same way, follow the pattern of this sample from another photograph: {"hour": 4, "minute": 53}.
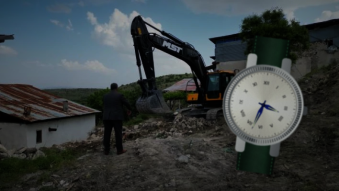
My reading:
{"hour": 3, "minute": 33}
